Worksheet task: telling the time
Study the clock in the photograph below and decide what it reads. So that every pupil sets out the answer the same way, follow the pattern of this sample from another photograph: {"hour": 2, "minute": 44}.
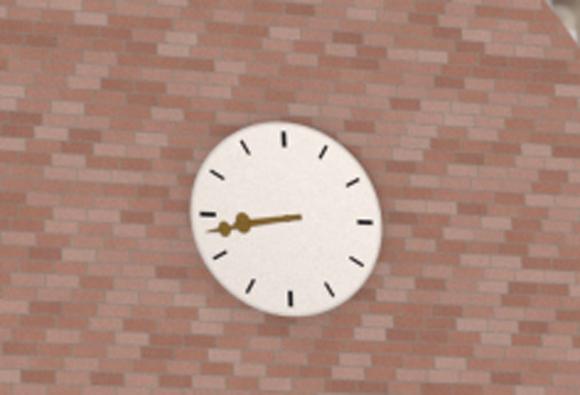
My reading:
{"hour": 8, "minute": 43}
